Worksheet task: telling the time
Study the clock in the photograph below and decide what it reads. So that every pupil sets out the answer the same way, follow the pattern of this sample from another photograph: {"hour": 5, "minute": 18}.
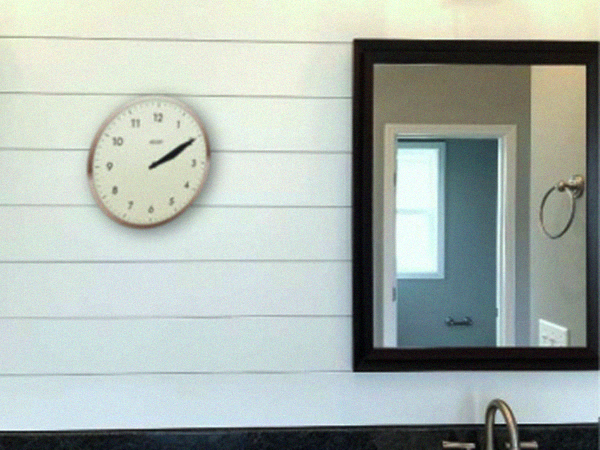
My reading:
{"hour": 2, "minute": 10}
